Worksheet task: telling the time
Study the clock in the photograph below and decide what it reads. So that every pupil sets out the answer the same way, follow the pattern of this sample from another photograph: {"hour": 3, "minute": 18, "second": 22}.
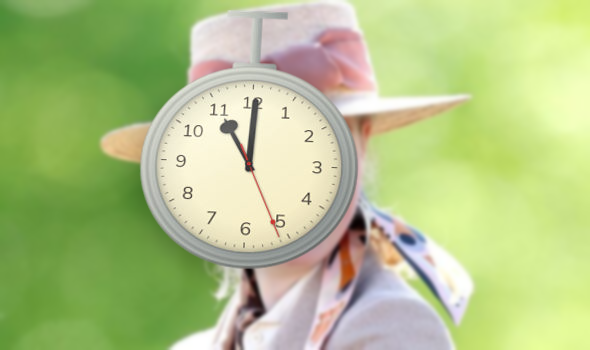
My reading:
{"hour": 11, "minute": 0, "second": 26}
